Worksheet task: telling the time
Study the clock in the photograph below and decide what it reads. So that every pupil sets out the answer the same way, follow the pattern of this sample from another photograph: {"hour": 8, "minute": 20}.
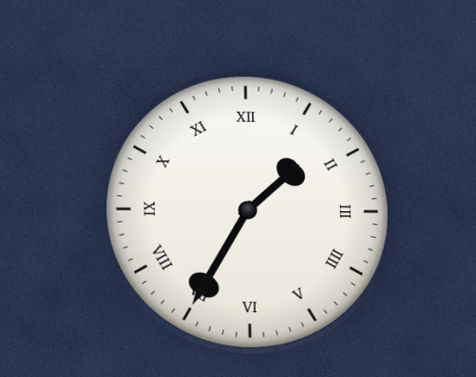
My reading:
{"hour": 1, "minute": 35}
